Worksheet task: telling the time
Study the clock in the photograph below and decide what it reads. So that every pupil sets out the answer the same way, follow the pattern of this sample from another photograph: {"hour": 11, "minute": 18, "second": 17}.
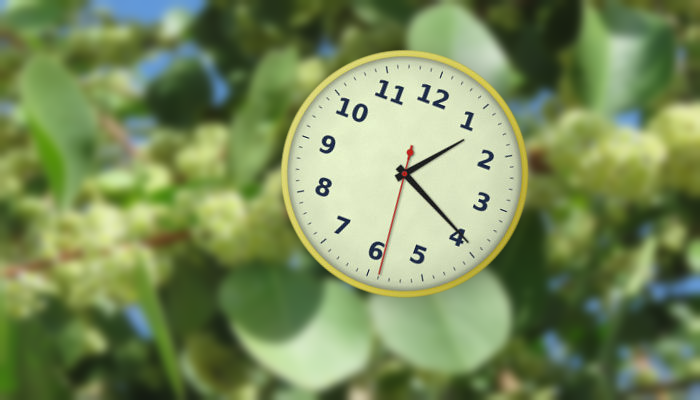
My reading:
{"hour": 1, "minute": 19, "second": 29}
